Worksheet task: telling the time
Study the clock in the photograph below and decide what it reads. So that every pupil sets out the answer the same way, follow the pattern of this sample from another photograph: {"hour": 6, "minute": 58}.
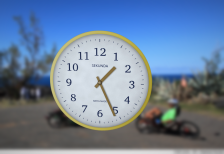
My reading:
{"hour": 1, "minute": 26}
